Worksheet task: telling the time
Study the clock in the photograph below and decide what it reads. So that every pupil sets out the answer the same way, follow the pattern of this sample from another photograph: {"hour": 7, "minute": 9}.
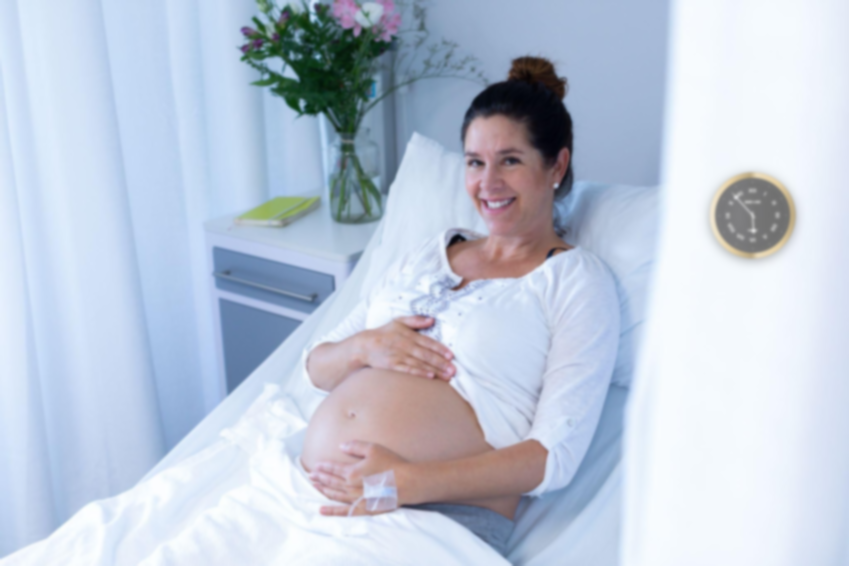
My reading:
{"hour": 5, "minute": 53}
